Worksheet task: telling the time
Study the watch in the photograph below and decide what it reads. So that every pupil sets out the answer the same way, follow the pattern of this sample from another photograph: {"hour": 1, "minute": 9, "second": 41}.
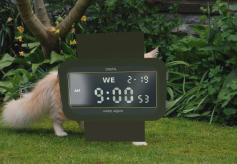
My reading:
{"hour": 9, "minute": 0, "second": 53}
